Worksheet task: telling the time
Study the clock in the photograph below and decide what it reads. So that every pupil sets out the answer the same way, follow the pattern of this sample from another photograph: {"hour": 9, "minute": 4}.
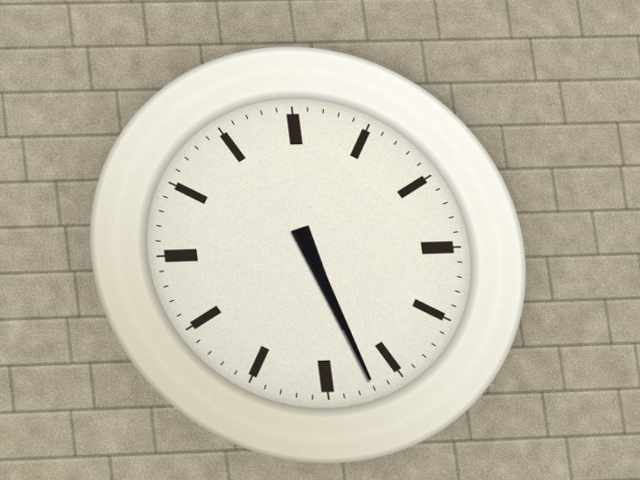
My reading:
{"hour": 5, "minute": 27}
